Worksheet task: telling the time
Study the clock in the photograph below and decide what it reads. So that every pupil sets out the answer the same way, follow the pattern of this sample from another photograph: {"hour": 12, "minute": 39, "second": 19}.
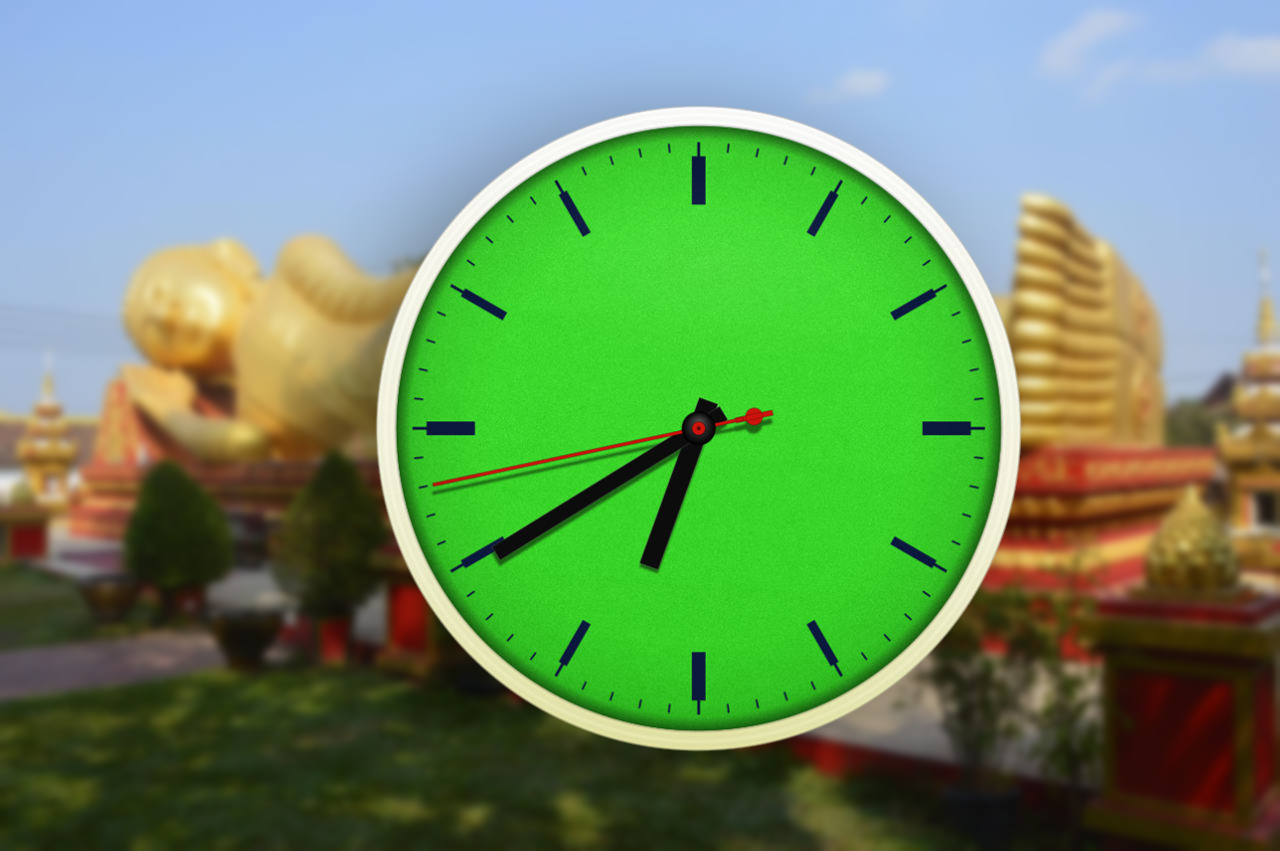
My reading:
{"hour": 6, "minute": 39, "second": 43}
